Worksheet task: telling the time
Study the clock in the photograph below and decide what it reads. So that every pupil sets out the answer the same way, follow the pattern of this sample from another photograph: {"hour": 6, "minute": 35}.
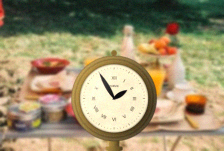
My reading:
{"hour": 1, "minute": 55}
